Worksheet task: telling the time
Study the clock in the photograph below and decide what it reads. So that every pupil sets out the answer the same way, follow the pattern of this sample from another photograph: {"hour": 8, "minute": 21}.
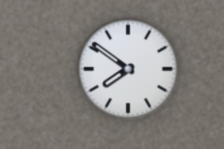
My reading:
{"hour": 7, "minute": 51}
